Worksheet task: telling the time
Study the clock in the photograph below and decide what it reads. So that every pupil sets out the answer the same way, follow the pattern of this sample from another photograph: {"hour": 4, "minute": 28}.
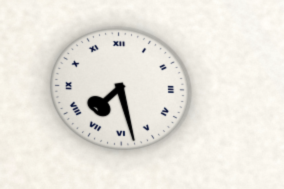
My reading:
{"hour": 7, "minute": 28}
